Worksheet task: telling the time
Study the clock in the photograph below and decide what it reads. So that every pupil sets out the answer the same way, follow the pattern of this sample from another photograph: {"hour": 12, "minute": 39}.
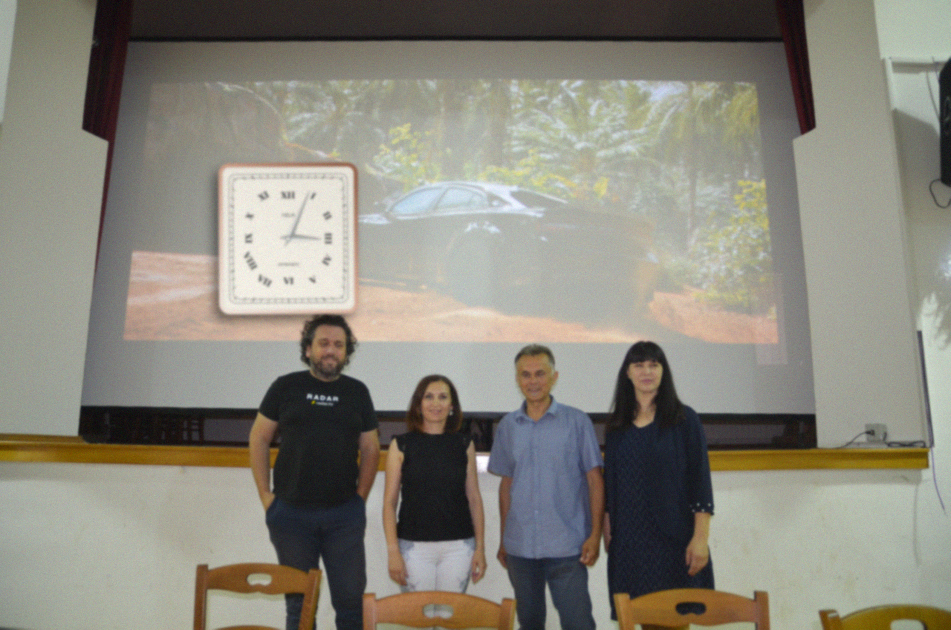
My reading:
{"hour": 3, "minute": 4}
